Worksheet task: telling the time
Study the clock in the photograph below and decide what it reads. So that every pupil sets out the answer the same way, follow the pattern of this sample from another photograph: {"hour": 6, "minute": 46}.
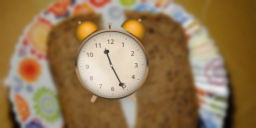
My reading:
{"hour": 11, "minute": 26}
